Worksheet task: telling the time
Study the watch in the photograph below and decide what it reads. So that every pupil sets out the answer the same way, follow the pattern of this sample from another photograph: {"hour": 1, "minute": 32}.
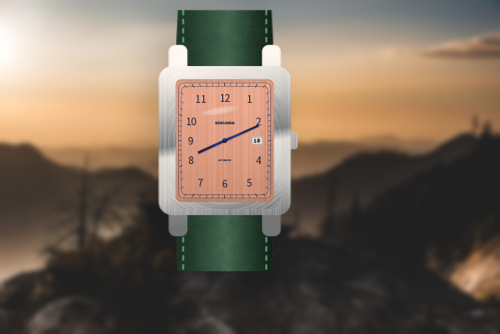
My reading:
{"hour": 8, "minute": 11}
